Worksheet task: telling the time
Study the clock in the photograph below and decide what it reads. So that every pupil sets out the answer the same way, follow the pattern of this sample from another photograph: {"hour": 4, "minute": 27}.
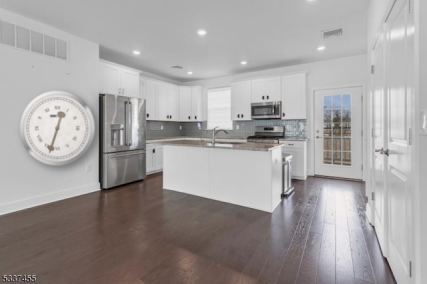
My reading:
{"hour": 12, "minute": 33}
